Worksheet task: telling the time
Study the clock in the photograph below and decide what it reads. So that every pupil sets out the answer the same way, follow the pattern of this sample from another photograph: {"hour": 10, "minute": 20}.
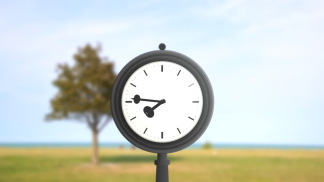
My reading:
{"hour": 7, "minute": 46}
